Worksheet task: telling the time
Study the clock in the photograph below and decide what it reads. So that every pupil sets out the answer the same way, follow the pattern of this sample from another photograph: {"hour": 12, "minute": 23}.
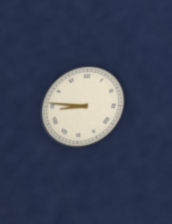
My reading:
{"hour": 8, "minute": 46}
